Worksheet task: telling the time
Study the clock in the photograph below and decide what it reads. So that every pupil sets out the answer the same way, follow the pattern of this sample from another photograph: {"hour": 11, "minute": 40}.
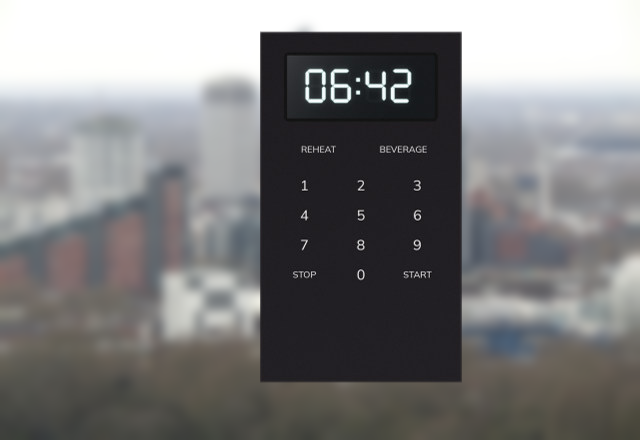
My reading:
{"hour": 6, "minute": 42}
